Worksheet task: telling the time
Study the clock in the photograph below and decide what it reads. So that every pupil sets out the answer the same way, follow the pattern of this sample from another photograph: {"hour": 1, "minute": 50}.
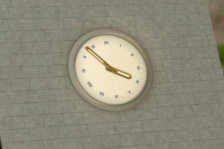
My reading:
{"hour": 3, "minute": 53}
